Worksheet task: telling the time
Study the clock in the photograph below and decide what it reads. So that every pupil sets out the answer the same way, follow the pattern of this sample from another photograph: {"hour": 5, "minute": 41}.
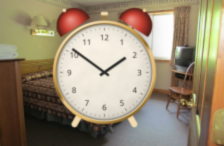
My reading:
{"hour": 1, "minute": 51}
